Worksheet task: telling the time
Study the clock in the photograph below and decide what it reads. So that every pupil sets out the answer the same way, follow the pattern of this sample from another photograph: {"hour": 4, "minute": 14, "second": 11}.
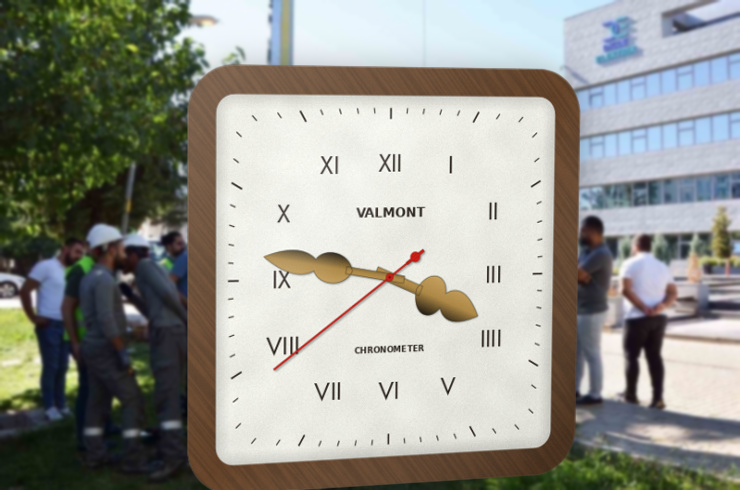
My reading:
{"hour": 3, "minute": 46, "second": 39}
